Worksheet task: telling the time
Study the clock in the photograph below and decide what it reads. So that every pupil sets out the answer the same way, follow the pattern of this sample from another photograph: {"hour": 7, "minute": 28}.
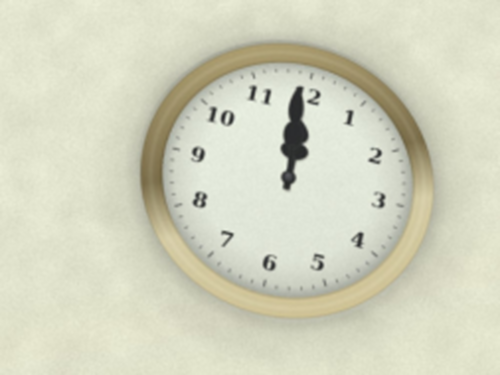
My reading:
{"hour": 11, "minute": 59}
